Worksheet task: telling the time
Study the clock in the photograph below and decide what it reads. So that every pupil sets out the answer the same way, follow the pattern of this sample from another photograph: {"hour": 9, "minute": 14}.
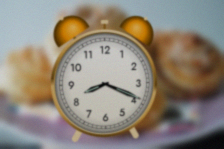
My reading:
{"hour": 8, "minute": 19}
